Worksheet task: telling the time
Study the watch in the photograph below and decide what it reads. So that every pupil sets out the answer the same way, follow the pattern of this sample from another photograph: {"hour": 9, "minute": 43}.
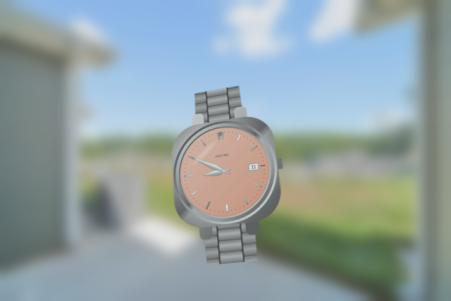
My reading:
{"hour": 8, "minute": 50}
